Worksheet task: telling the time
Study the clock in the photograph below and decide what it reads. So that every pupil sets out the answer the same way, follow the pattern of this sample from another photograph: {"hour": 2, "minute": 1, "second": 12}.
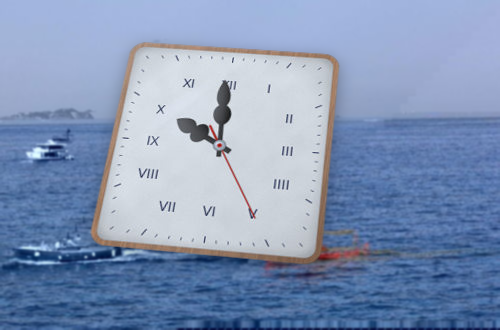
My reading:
{"hour": 9, "minute": 59, "second": 25}
